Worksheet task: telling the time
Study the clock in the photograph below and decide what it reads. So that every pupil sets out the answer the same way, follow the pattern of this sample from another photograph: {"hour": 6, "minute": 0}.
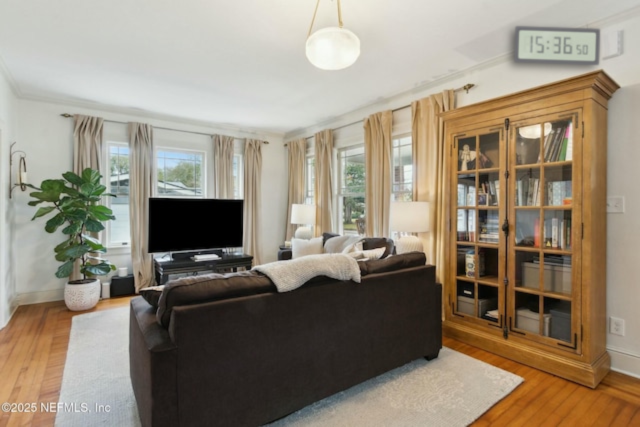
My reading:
{"hour": 15, "minute": 36}
